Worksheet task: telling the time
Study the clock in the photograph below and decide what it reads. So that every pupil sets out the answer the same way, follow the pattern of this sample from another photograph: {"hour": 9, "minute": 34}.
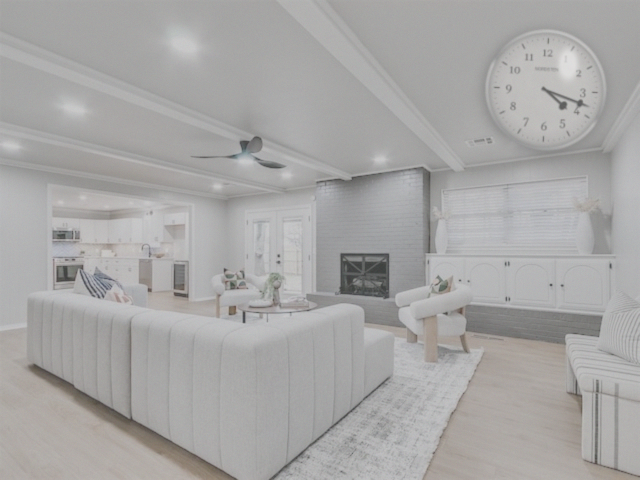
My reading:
{"hour": 4, "minute": 18}
